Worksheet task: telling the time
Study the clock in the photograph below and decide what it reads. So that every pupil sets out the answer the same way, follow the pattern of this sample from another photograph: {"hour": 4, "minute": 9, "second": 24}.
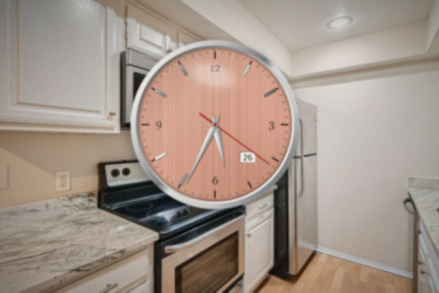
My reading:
{"hour": 5, "minute": 34, "second": 21}
